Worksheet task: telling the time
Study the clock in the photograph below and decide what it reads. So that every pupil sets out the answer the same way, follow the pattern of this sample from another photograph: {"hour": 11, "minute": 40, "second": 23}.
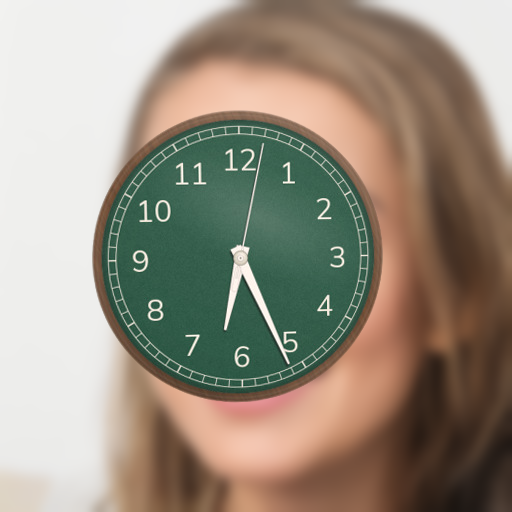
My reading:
{"hour": 6, "minute": 26, "second": 2}
